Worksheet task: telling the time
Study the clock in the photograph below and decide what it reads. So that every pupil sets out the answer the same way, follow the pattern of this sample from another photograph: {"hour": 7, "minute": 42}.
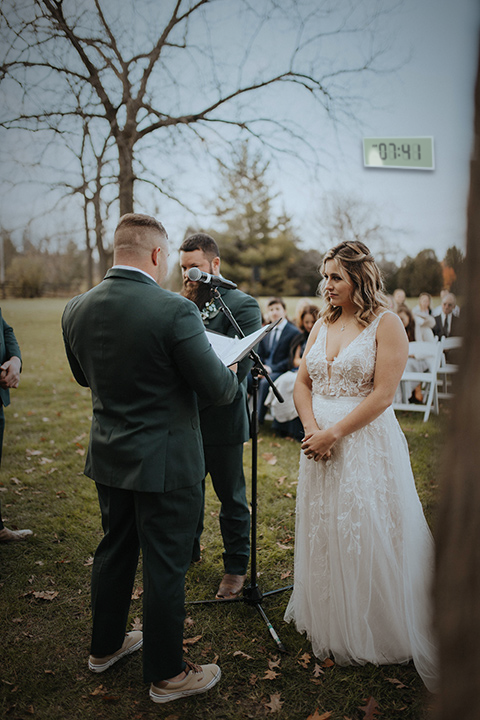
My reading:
{"hour": 7, "minute": 41}
